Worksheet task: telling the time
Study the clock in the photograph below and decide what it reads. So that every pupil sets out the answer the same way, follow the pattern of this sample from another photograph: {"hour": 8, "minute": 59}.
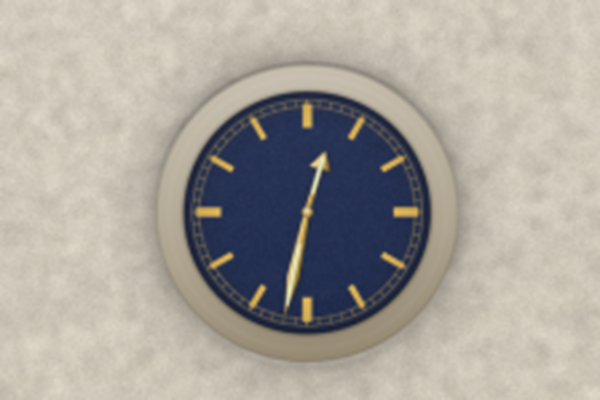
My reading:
{"hour": 12, "minute": 32}
